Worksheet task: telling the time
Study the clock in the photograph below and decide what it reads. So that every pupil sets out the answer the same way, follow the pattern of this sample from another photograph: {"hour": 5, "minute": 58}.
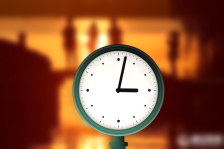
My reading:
{"hour": 3, "minute": 2}
